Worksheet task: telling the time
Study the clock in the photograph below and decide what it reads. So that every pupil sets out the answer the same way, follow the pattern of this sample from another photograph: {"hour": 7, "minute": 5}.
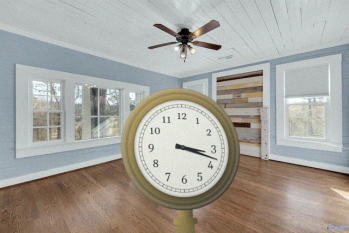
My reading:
{"hour": 3, "minute": 18}
